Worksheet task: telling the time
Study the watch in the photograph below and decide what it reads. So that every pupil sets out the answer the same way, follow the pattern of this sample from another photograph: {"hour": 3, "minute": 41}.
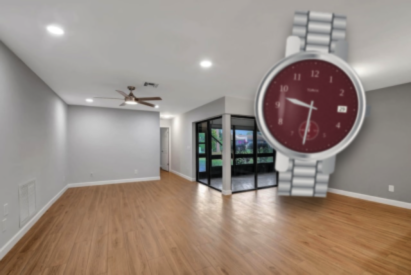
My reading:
{"hour": 9, "minute": 31}
